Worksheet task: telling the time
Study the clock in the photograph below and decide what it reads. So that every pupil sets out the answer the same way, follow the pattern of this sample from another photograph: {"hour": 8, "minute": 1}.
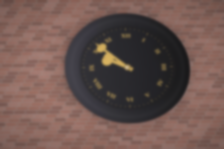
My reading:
{"hour": 9, "minute": 52}
